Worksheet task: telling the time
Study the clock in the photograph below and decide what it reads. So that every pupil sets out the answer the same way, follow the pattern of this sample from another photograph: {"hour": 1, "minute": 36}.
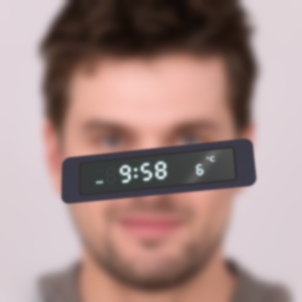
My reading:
{"hour": 9, "minute": 58}
